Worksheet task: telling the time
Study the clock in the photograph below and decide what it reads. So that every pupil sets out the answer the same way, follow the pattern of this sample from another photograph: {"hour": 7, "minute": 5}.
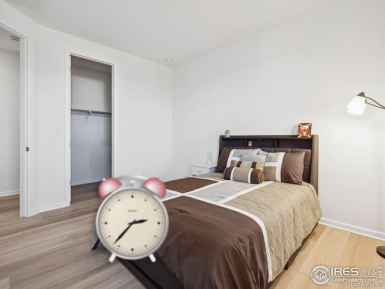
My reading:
{"hour": 2, "minute": 37}
